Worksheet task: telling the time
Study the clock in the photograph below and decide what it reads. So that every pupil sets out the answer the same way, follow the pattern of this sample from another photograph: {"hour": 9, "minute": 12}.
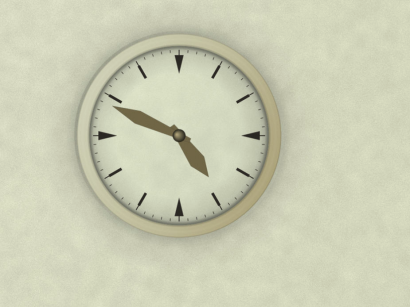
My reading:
{"hour": 4, "minute": 49}
